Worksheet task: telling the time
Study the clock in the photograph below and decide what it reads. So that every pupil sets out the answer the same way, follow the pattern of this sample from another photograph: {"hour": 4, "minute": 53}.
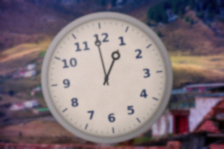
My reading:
{"hour": 12, "minute": 59}
